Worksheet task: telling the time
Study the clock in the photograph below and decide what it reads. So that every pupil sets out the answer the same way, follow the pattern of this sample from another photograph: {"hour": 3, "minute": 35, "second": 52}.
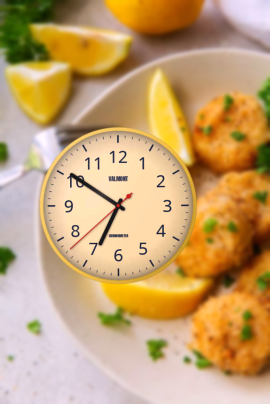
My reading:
{"hour": 6, "minute": 50, "second": 38}
